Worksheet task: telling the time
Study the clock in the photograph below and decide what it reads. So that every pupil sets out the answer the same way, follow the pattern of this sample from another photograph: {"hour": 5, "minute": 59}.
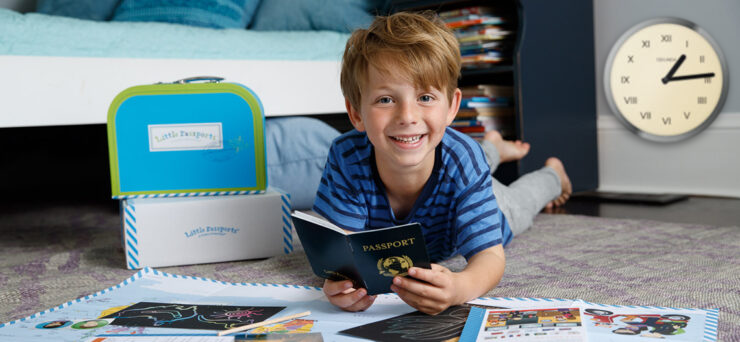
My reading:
{"hour": 1, "minute": 14}
